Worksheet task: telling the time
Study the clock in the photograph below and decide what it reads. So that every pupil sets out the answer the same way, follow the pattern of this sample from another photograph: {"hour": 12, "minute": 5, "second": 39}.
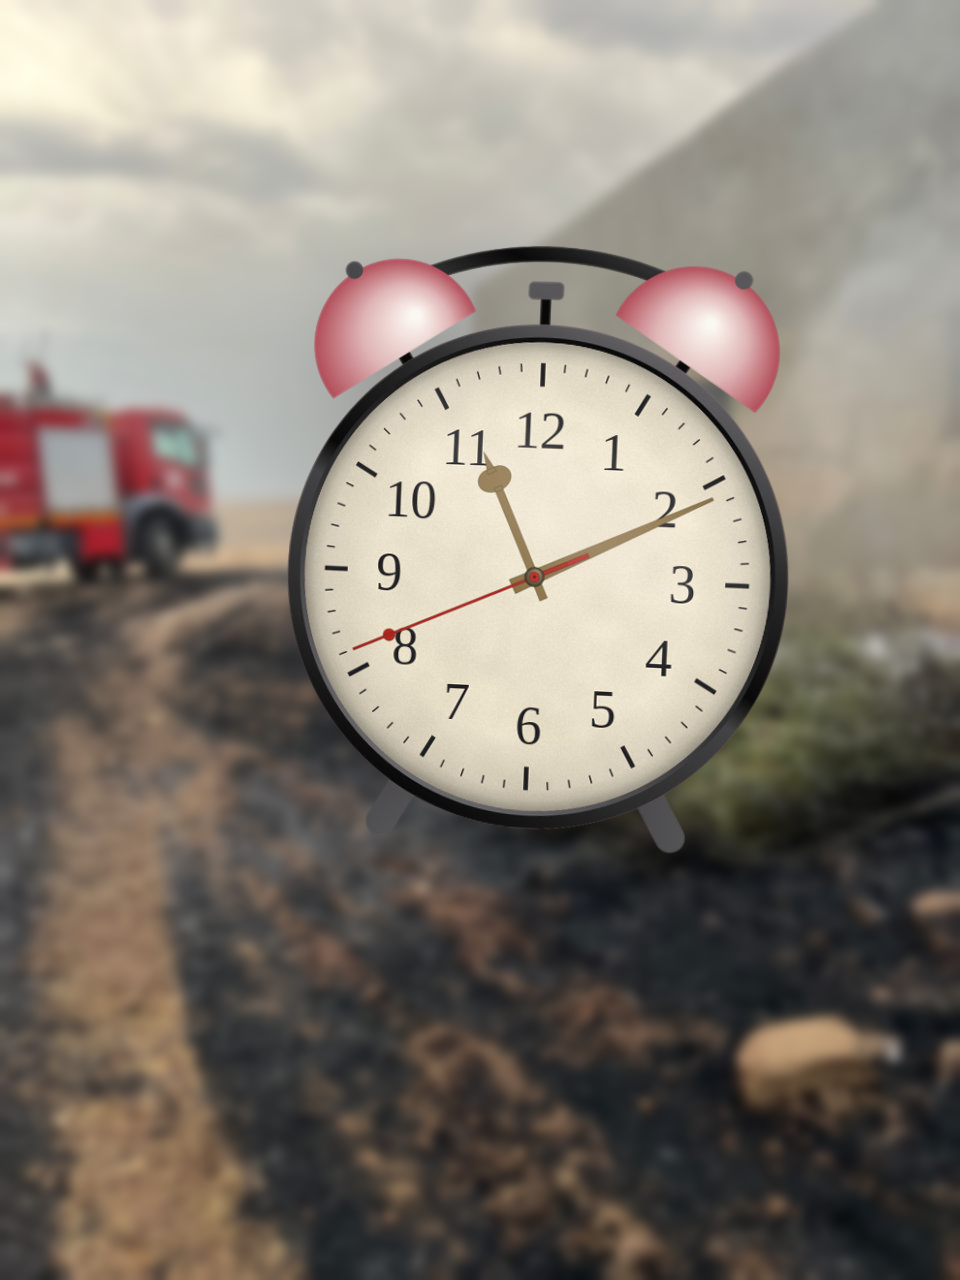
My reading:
{"hour": 11, "minute": 10, "second": 41}
